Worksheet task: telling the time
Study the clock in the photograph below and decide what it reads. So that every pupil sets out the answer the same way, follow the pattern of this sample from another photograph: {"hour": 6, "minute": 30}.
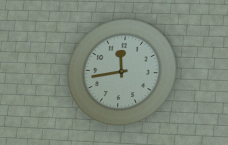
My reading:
{"hour": 11, "minute": 43}
